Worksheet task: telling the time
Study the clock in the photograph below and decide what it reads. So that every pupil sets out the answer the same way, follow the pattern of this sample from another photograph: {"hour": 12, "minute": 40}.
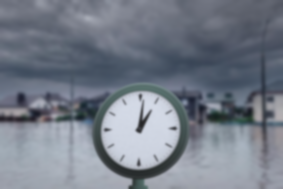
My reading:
{"hour": 1, "minute": 1}
